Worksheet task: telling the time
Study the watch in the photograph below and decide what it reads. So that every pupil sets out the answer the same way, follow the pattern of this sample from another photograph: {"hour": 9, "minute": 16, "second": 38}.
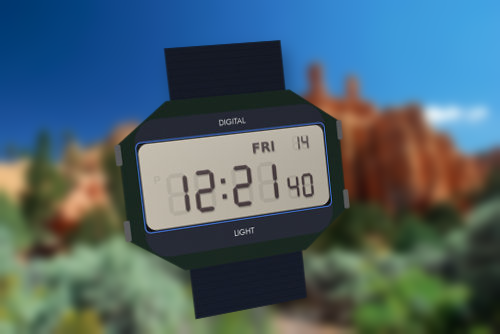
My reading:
{"hour": 12, "minute": 21, "second": 40}
